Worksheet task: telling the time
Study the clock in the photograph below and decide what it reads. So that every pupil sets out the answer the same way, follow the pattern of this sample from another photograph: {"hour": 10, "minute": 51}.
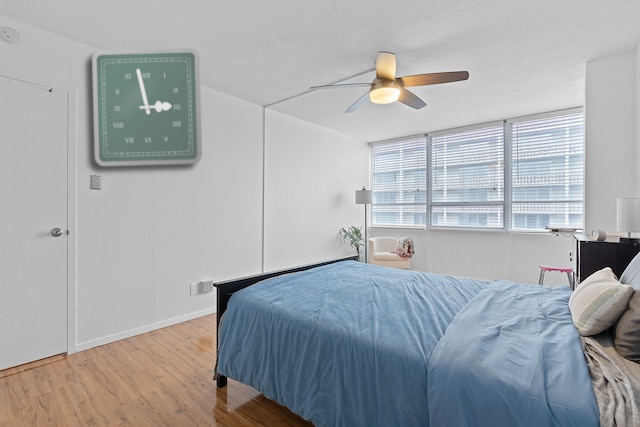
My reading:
{"hour": 2, "minute": 58}
